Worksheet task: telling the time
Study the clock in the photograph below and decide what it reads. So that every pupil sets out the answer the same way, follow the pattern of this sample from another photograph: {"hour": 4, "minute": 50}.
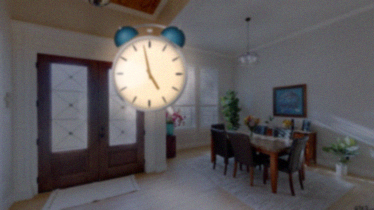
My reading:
{"hour": 4, "minute": 58}
